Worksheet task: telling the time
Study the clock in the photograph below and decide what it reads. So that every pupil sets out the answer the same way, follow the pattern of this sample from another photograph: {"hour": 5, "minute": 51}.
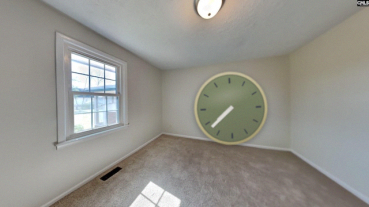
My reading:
{"hour": 7, "minute": 38}
